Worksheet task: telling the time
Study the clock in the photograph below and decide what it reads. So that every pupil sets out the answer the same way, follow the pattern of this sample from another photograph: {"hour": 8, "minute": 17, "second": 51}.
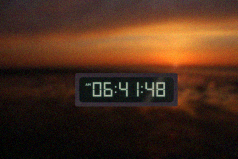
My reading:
{"hour": 6, "minute": 41, "second": 48}
